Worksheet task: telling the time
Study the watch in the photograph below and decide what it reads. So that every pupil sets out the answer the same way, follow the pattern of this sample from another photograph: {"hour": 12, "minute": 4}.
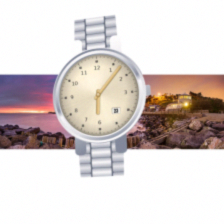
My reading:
{"hour": 6, "minute": 7}
